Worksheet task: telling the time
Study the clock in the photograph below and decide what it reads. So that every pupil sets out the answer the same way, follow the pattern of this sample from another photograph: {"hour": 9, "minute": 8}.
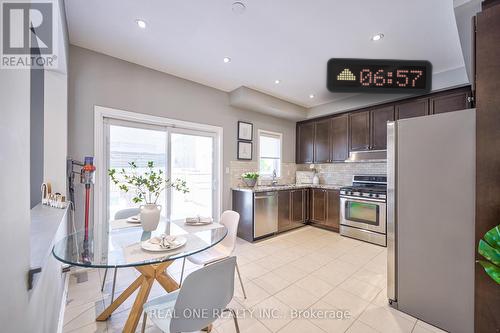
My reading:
{"hour": 6, "minute": 57}
